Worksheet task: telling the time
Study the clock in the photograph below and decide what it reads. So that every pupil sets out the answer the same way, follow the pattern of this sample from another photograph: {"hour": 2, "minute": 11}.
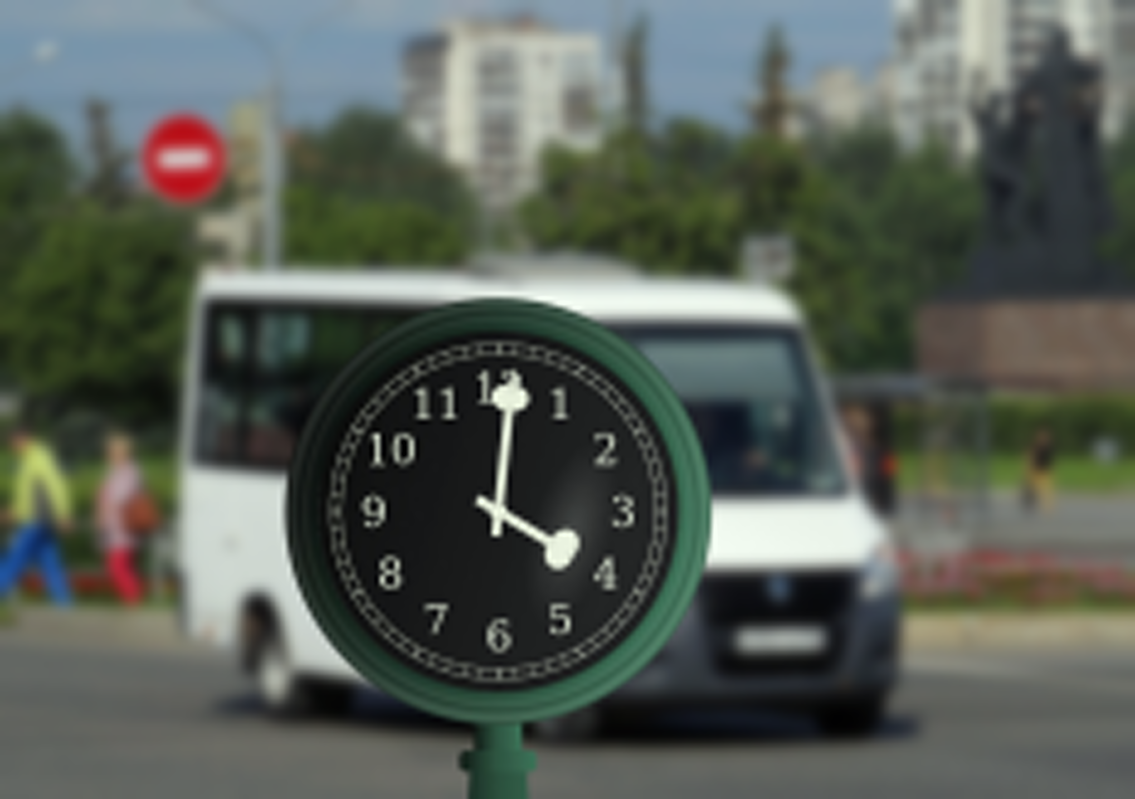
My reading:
{"hour": 4, "minute": 1}
